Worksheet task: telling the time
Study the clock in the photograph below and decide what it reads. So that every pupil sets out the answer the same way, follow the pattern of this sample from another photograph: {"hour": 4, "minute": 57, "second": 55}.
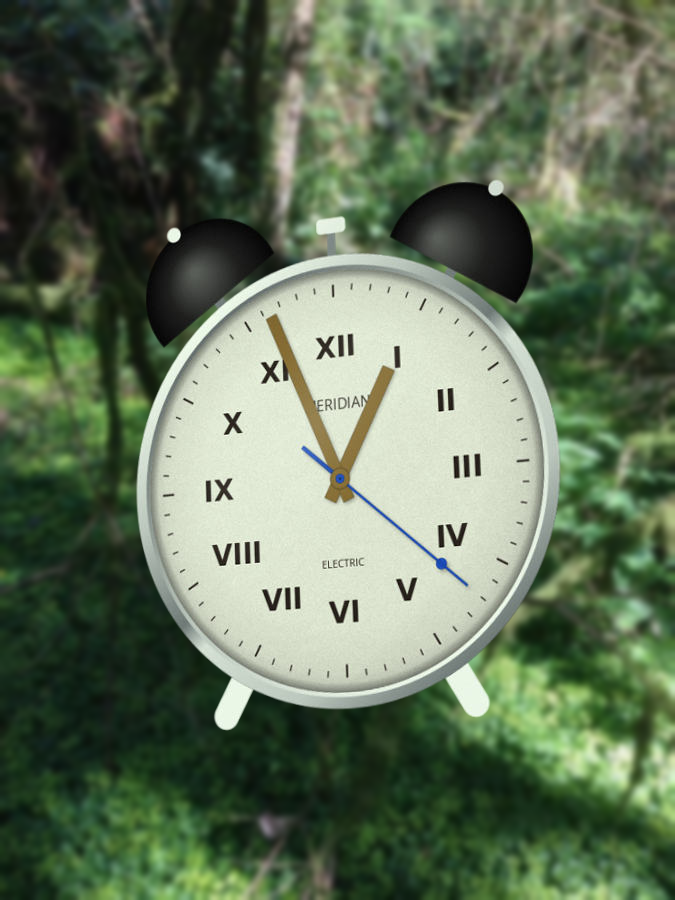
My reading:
{"hour": 12, "minute": 56, "second": 22}
